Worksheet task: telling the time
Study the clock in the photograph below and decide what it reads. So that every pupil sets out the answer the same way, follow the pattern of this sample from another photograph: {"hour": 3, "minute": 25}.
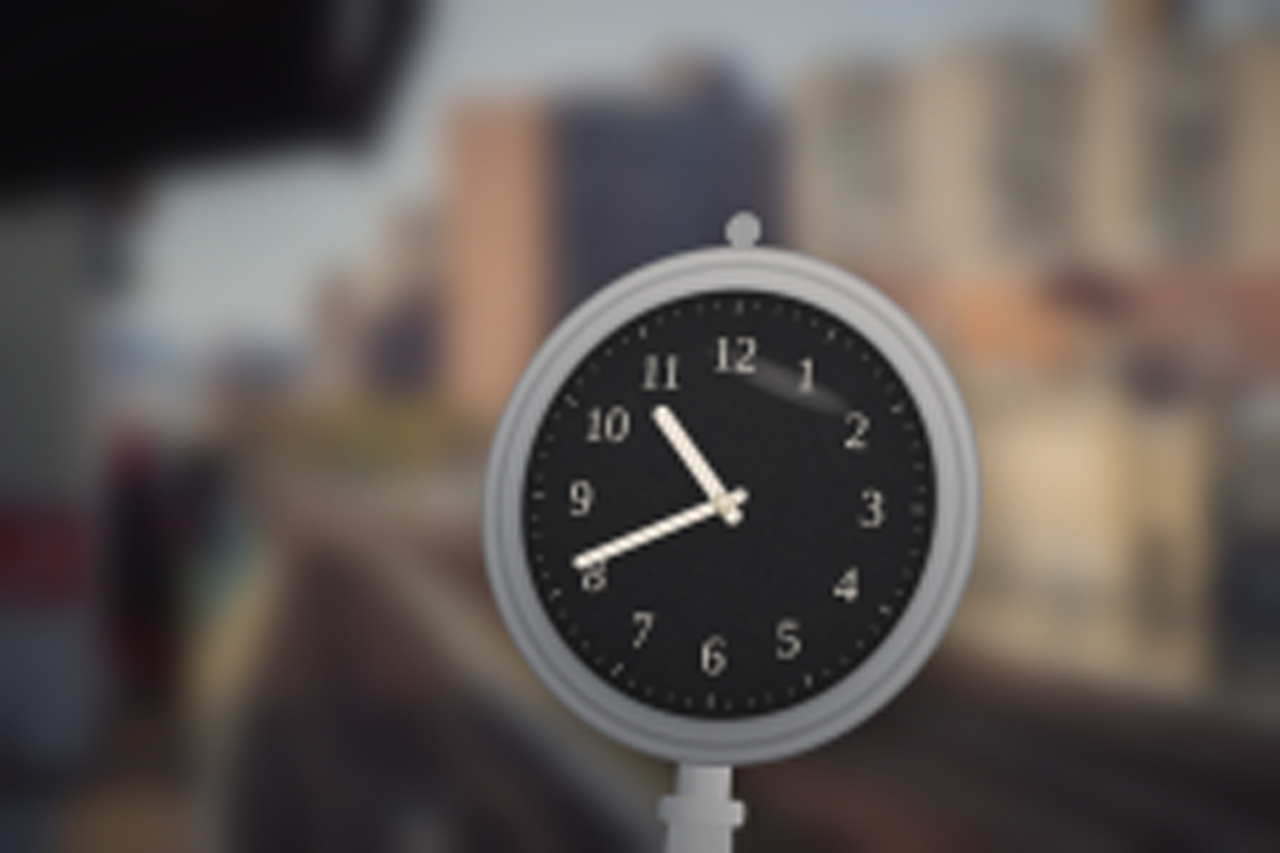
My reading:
{"hour": 10, "minute": 41}
